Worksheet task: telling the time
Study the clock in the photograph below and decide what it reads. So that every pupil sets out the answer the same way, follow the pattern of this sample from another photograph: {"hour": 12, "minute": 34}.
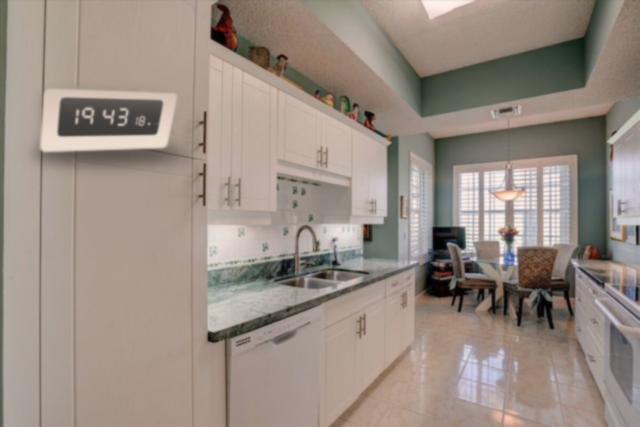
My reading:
{"hour": 19, "minute": 43}
